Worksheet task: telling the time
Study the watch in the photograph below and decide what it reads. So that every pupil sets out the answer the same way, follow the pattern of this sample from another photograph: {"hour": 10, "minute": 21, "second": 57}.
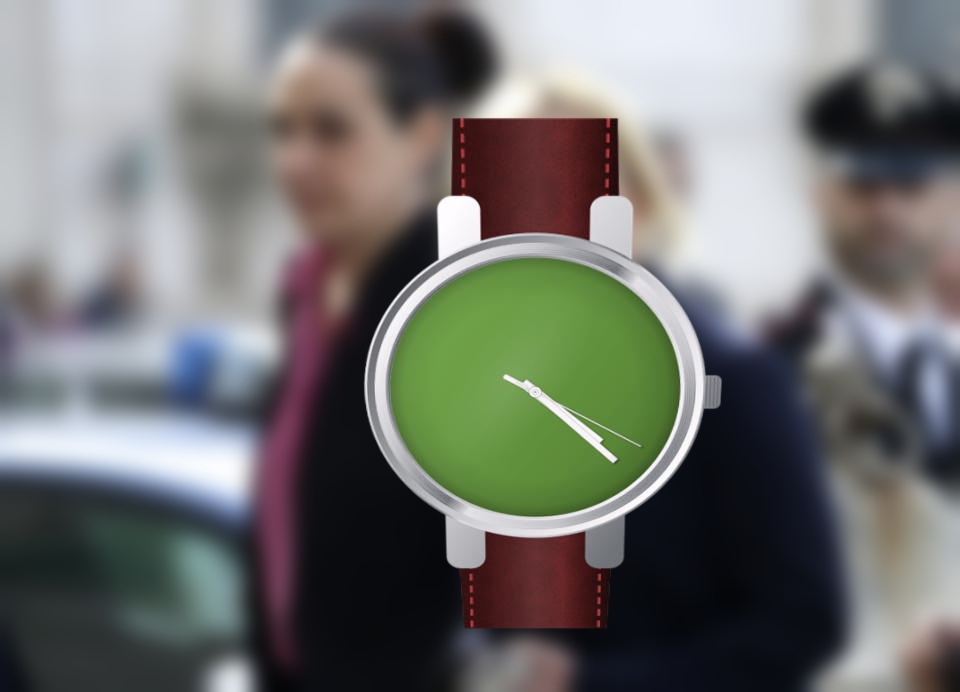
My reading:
{"hour": 4, "minute": 22, "second": 20}
